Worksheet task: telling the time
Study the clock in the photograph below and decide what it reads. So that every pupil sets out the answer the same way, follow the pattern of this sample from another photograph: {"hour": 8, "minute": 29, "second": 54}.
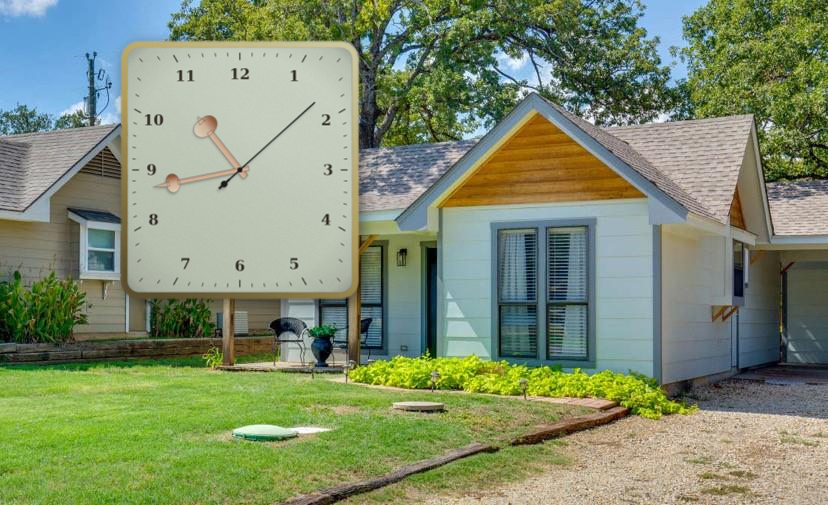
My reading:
{"hour": 10, "minute": 43, "second": 8}
